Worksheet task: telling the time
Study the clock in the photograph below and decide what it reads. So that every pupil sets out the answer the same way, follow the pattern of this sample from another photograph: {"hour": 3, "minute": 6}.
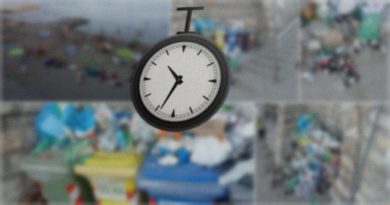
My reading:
{"hour": 10, "minute": 34}
